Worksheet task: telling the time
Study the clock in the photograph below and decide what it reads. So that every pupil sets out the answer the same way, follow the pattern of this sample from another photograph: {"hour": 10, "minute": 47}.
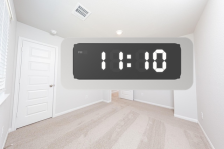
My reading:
{"hour": 11, "minute": 10}
